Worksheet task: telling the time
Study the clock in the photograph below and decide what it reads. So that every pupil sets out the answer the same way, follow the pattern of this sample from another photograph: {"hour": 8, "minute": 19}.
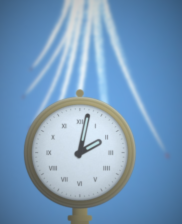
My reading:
{"hour": 2, "minute": 2}
